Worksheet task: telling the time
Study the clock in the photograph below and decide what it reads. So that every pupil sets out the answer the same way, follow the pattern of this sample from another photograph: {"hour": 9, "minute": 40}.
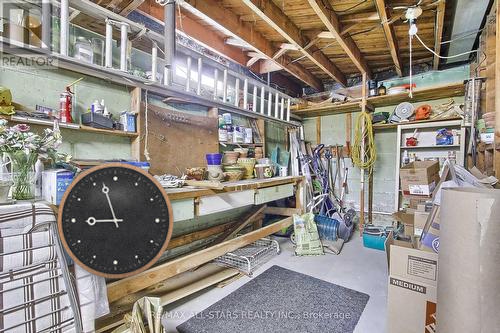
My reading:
{"hour": 8, "minute": 57}
